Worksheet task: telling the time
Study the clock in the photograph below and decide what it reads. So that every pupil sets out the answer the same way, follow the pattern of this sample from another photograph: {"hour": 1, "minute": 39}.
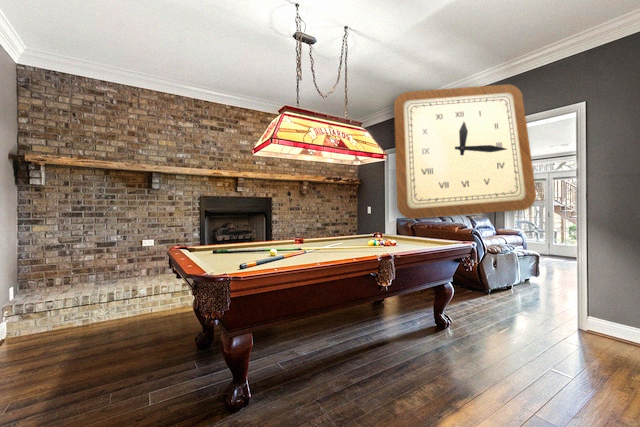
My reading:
{"hour": 12, "minute": 16}
